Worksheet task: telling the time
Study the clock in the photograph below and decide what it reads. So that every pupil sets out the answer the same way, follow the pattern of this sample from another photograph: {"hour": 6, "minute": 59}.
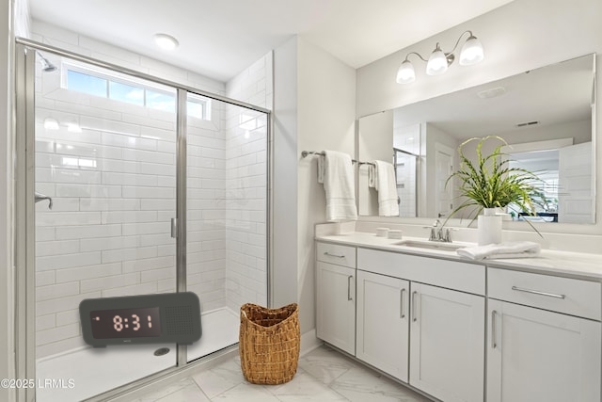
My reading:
{"hour": 8, "minute": 31}
